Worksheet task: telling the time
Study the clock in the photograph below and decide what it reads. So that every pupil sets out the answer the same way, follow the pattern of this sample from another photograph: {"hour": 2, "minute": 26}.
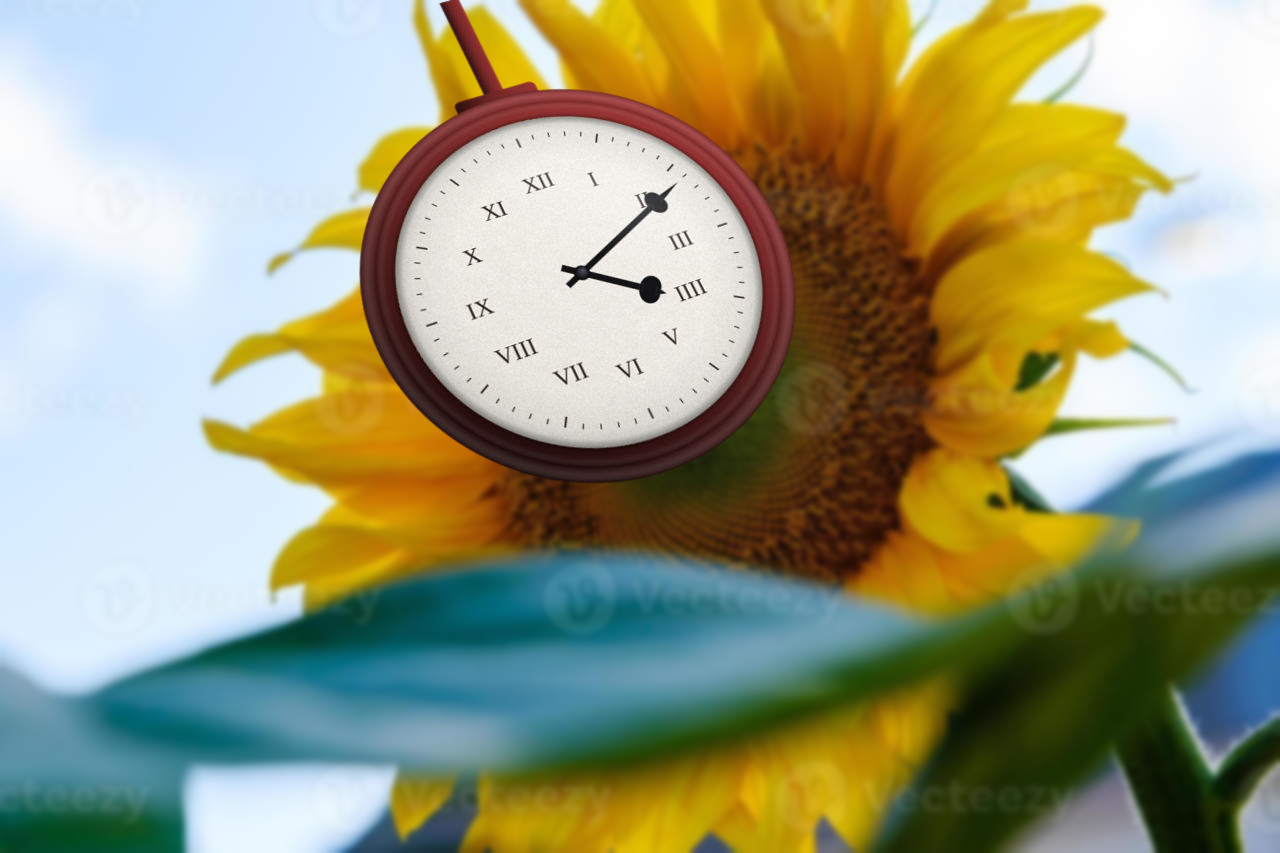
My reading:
{"hour": 4, "minute": 11}
